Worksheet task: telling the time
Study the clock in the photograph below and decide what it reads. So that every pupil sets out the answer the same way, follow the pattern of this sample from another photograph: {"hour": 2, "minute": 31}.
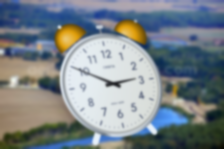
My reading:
{"hour": 2, "minute": 50}
